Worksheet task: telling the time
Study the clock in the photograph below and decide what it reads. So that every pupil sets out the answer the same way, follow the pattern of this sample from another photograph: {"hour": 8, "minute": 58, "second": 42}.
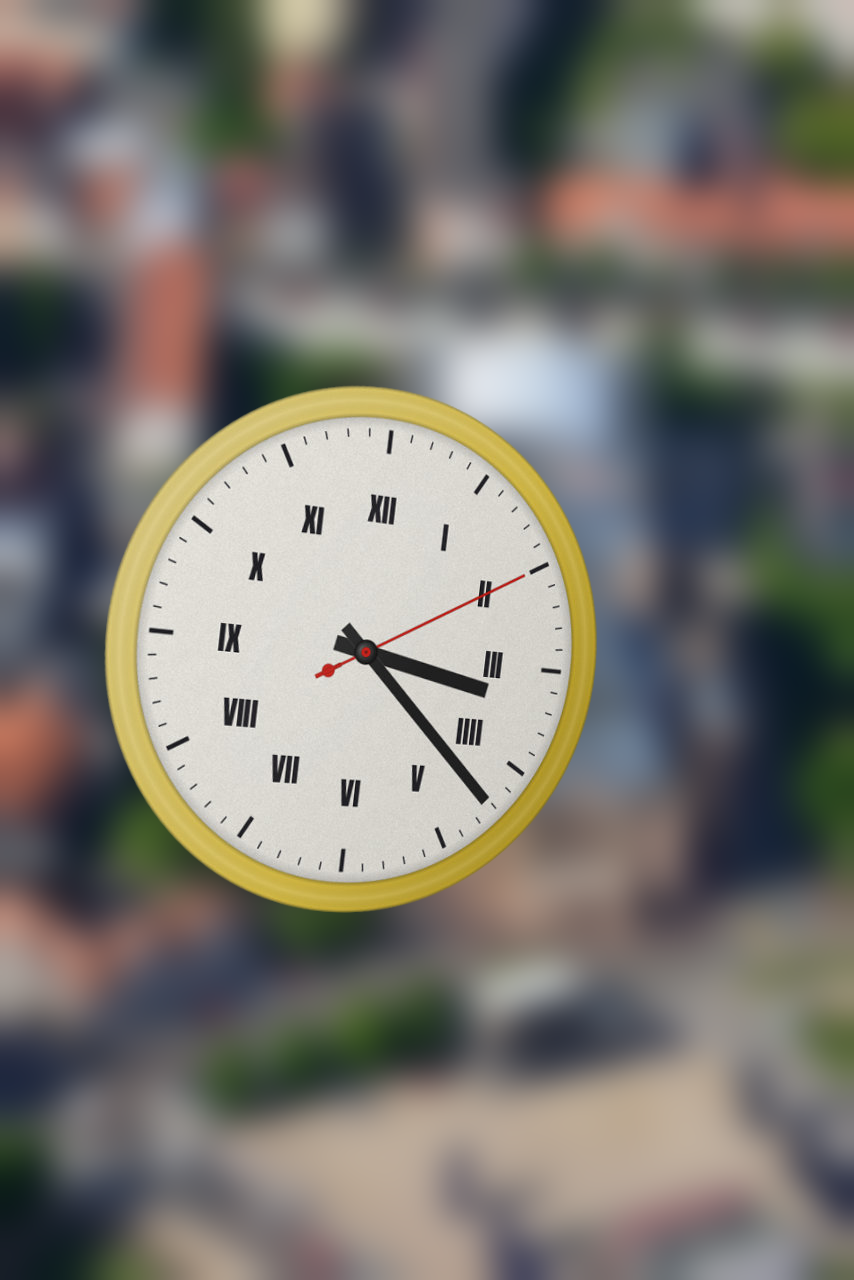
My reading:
{"hour": 3, "minute": 22, "second": 10}
